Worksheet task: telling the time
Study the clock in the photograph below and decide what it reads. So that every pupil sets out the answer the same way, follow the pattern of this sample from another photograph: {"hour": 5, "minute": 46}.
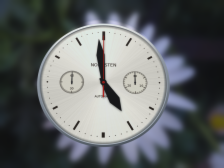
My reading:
{"hour": 4, "minute": 59}
